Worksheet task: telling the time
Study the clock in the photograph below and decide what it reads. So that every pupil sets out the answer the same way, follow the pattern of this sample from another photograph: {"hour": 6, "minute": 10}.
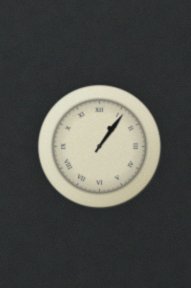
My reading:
{"hour": 1, "minute": 6}
